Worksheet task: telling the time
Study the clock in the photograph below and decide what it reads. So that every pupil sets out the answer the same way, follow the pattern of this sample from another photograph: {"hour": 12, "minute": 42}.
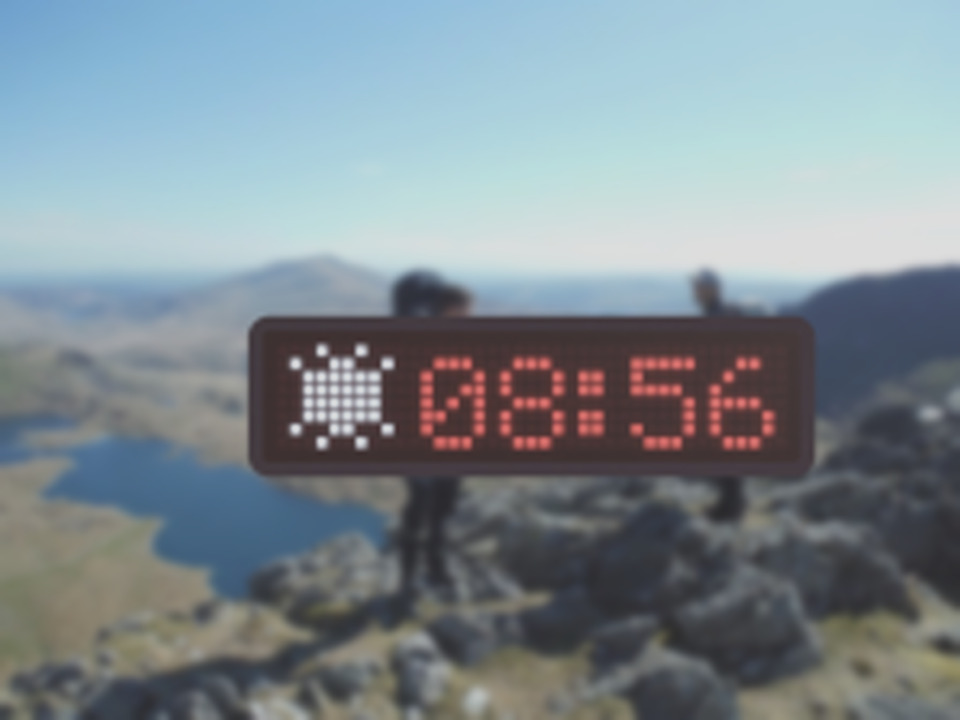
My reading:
{"hour": 8, "minute": 56}
